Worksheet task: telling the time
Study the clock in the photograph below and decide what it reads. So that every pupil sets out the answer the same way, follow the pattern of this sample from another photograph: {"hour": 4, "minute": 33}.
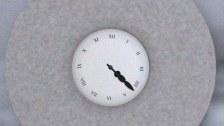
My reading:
{"hour": 4, "minute": 22}
